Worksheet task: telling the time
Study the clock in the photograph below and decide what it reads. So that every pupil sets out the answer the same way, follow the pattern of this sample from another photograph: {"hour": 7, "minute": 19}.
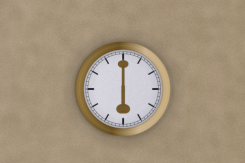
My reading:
{"hour": 6, "minute": 0}
